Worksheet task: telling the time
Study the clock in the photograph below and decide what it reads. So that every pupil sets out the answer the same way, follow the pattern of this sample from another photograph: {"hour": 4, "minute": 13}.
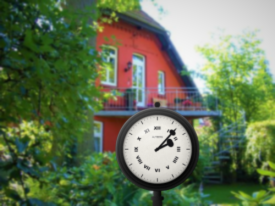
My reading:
{"hour": 2, "minute": 7}
